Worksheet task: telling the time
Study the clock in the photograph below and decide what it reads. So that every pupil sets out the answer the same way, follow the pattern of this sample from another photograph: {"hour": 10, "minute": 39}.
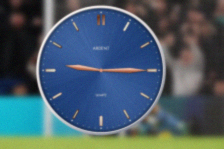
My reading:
{"hour": 9, "minute": 15}
